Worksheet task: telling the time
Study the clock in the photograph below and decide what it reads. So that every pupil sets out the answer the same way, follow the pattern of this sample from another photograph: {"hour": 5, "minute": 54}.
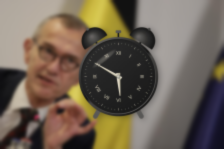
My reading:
{"hour": 5, "minute": 50}
